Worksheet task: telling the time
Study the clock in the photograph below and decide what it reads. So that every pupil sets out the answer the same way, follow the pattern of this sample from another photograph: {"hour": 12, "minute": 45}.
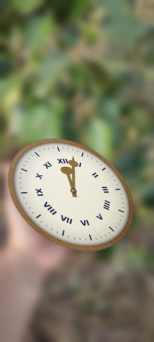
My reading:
{"hour": 12, "minute": 3}
